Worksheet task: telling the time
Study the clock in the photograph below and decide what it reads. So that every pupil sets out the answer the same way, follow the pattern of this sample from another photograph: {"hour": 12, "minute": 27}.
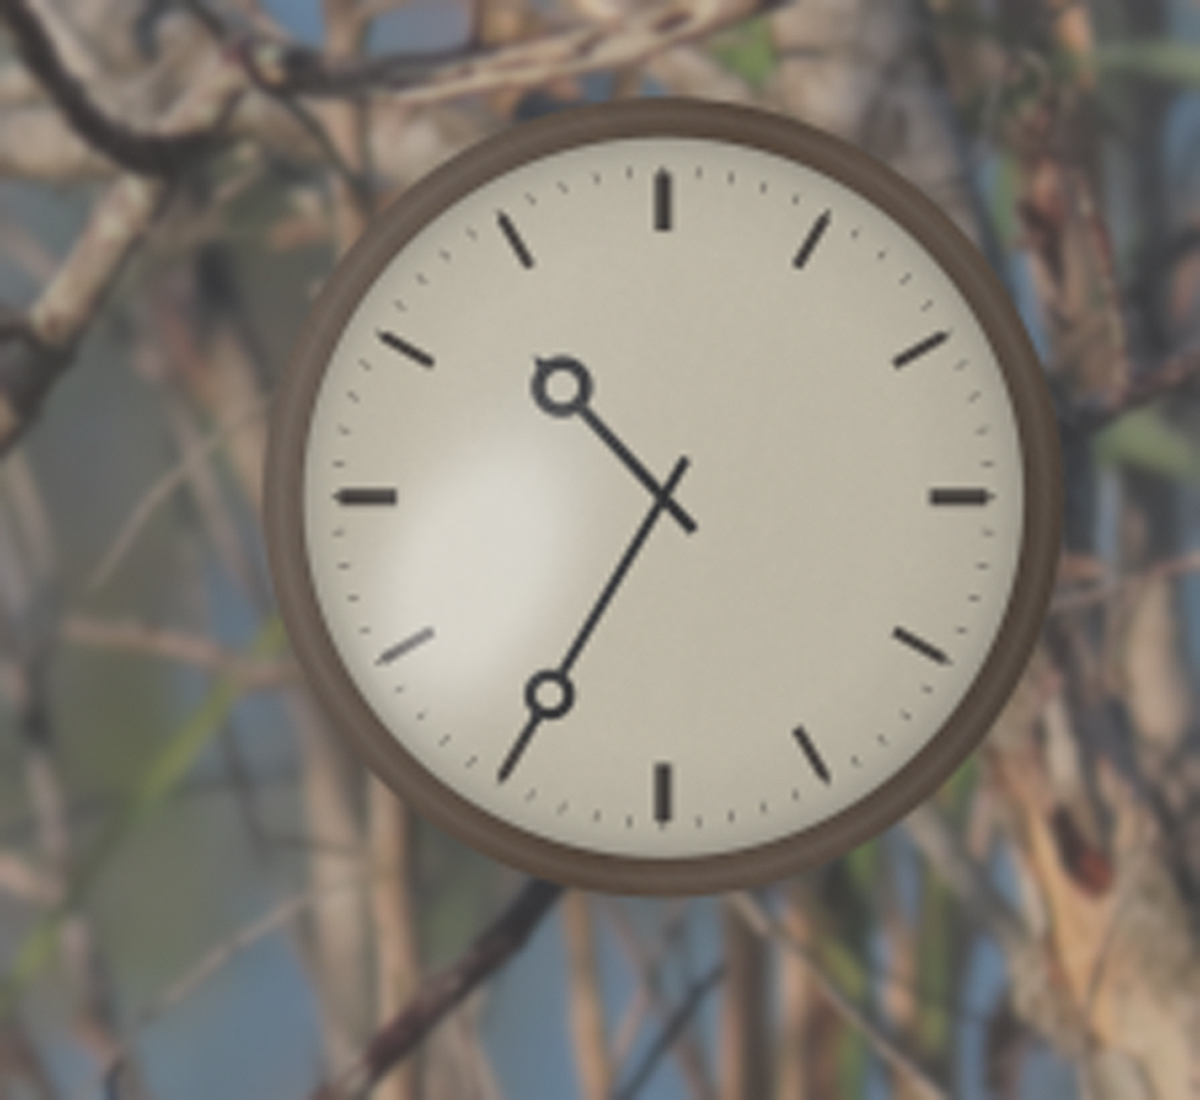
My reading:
{"hour": 10, "minute": 35}
